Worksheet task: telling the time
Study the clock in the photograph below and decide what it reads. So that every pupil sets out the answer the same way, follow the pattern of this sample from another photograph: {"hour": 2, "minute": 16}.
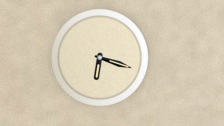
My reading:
{"hour": 6, "minute": 18}
